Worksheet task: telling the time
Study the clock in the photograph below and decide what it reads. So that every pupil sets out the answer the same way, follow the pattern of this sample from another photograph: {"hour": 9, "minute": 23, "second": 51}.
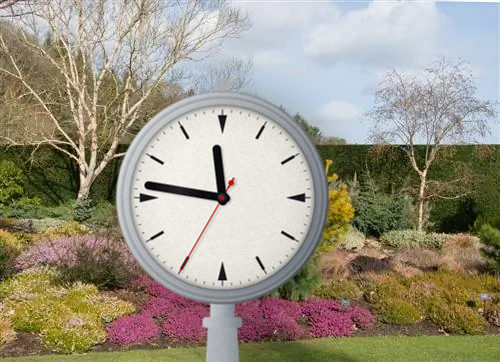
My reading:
{"hour": 11, "minute": 46, "second": 35}
